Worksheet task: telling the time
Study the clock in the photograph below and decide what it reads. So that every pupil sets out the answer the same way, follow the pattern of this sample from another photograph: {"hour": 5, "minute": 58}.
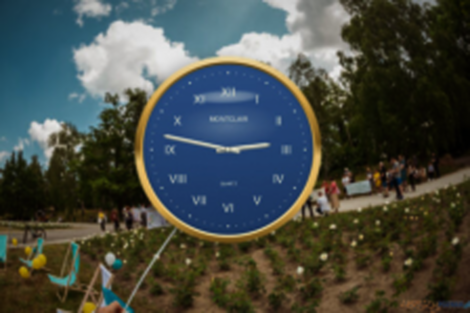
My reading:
{"hour": 2, "minute": 47}
